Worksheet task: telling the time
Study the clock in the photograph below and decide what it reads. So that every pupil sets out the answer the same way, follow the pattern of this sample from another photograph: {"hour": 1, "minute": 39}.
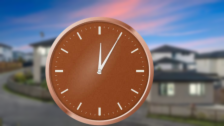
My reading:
{"hour": 12, "minute": 5}
